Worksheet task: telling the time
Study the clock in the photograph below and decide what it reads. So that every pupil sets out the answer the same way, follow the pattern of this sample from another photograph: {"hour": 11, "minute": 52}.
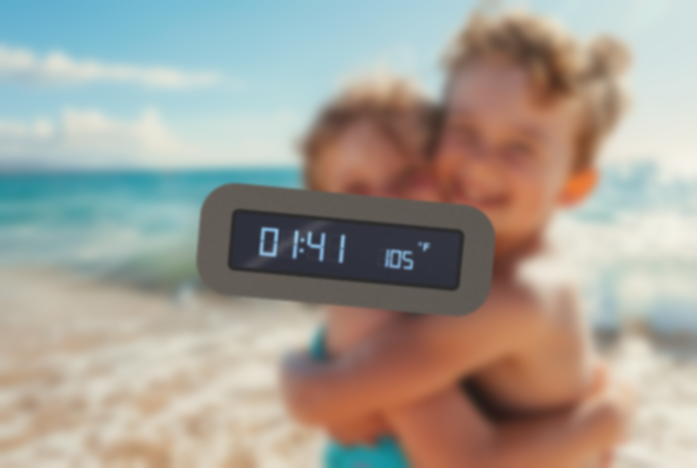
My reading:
{"hour": 1, "minute": 41}
